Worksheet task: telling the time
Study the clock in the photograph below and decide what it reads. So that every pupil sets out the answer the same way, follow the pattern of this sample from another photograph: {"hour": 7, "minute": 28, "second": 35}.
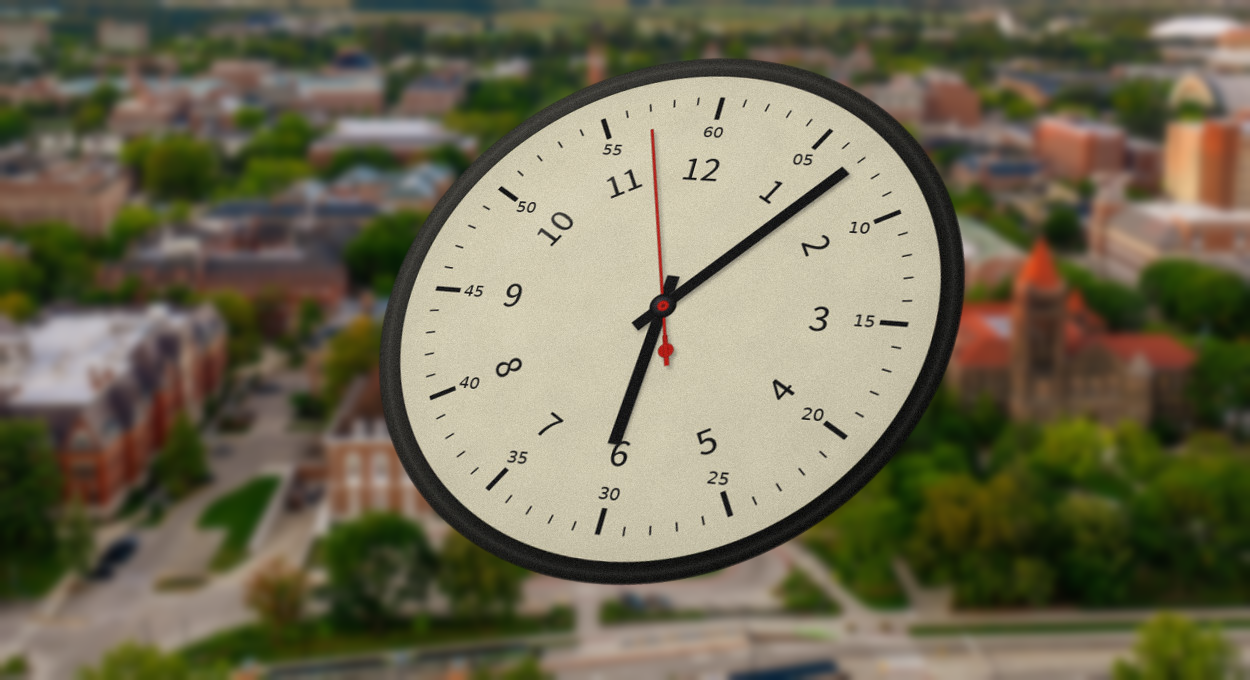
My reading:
{"hour": 6, "minute": 6, "second": 57}
